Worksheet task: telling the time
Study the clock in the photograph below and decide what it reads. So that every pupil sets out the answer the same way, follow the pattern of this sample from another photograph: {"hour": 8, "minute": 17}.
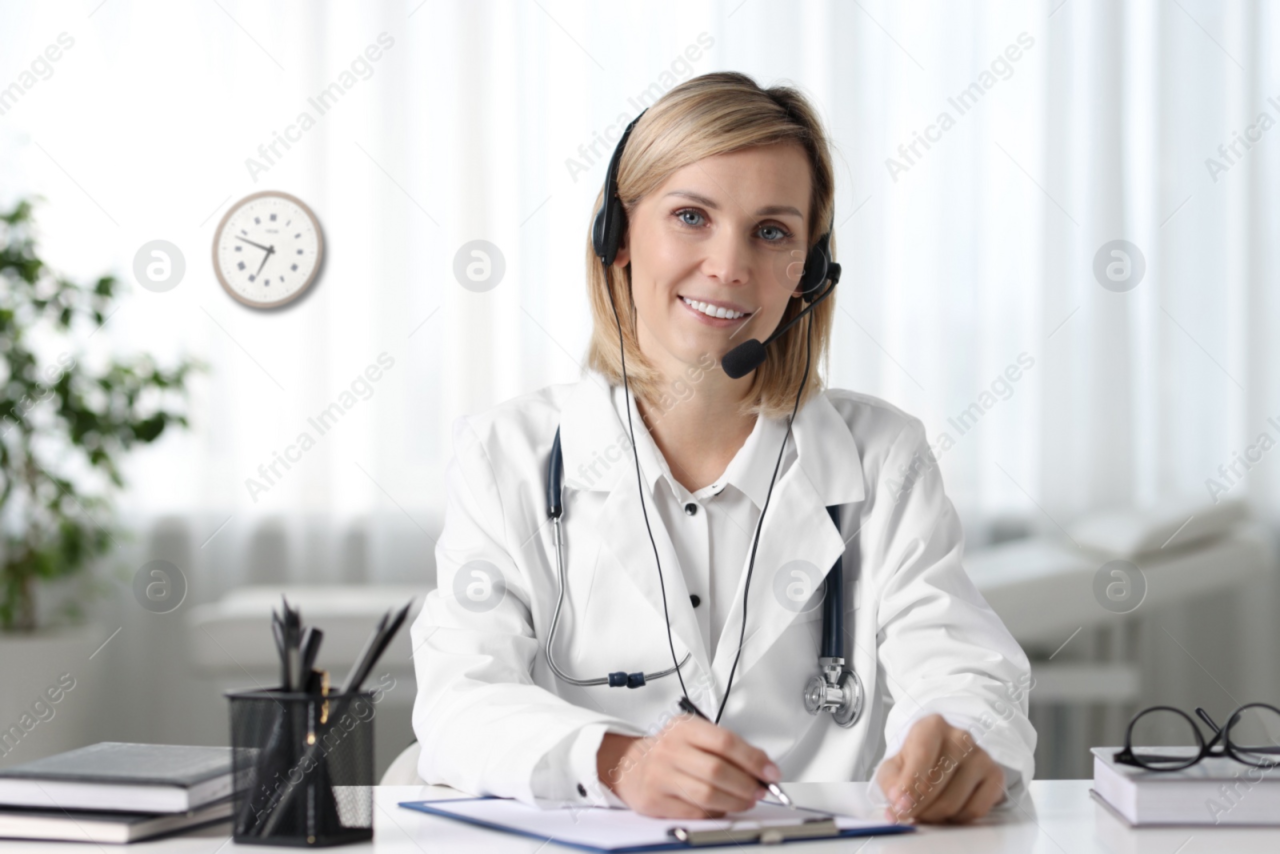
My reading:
{"hour": 6, "minute": 48}
